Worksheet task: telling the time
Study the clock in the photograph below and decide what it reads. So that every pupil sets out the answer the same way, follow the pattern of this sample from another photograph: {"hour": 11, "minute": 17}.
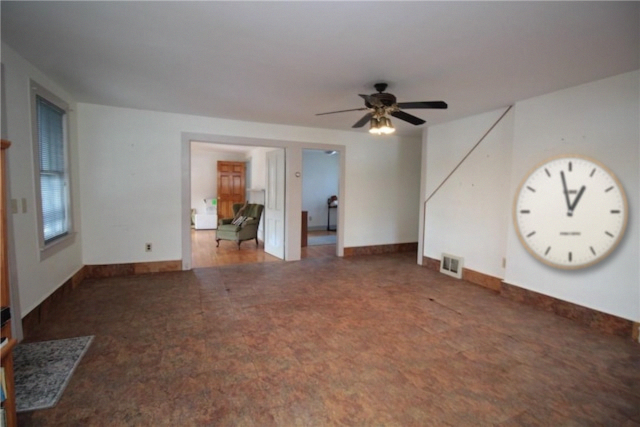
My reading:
{"hour": 12, "minute": 58}
